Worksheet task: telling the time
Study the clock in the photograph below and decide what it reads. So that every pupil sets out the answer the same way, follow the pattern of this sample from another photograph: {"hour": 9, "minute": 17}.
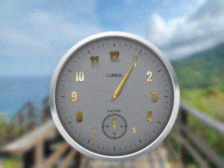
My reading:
{"hour": 1, "minute": 5}
